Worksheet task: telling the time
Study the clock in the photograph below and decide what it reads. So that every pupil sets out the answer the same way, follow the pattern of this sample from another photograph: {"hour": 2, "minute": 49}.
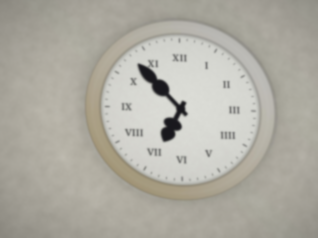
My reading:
{"hour": 6, "minute": 53}
